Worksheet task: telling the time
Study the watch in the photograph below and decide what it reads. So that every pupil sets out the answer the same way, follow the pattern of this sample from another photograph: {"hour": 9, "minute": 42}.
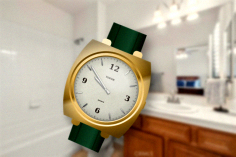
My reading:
{"hour": 9, "minute": 51}
